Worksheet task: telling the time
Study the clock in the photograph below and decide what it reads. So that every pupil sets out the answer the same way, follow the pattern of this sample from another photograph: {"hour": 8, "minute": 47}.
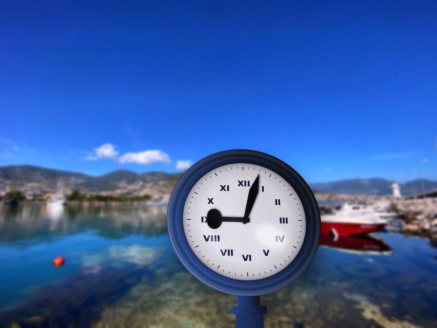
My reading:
{"hour": 9, "minute": 3}
